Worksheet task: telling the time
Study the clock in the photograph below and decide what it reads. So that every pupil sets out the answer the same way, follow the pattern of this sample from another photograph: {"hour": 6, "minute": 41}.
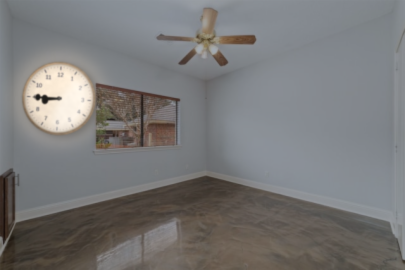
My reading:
{"hour": 8, "minute": 45}
